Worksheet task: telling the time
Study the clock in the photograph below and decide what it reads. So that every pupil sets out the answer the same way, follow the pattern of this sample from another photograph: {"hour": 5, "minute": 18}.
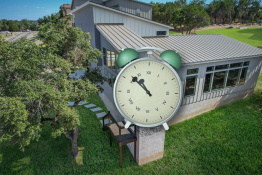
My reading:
{"hour": 10, "minute": 52}
